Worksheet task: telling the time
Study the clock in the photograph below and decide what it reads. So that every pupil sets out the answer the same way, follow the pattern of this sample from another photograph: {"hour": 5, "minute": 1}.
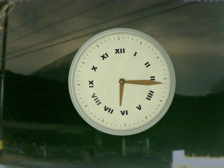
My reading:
{"hour": 6, "minute": 16}
